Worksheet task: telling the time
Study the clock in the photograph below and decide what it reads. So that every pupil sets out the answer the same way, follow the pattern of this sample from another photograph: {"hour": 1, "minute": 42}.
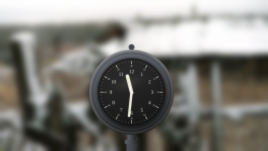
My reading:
{"hour": 11, "minute": 31}
